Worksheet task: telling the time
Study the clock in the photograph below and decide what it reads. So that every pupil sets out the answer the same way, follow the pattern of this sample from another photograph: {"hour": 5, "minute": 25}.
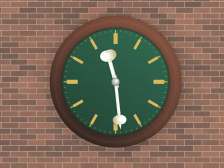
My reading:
{"hour": 11, "minute": 29}
